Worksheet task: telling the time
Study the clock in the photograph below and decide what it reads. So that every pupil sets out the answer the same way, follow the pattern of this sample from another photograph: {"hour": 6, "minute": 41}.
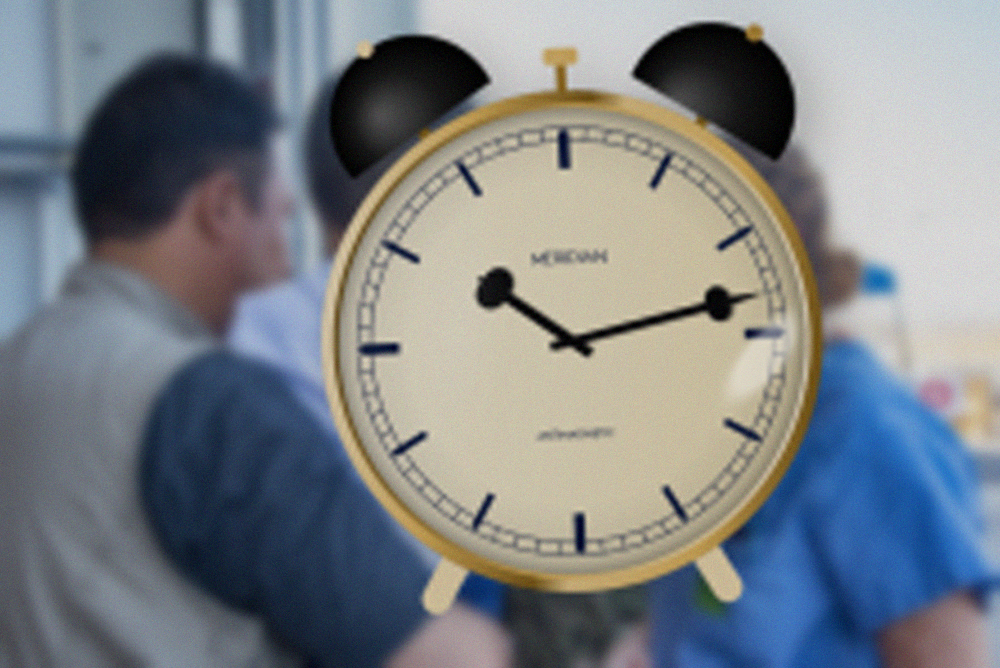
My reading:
{"hour": 10, "minute": 13}
